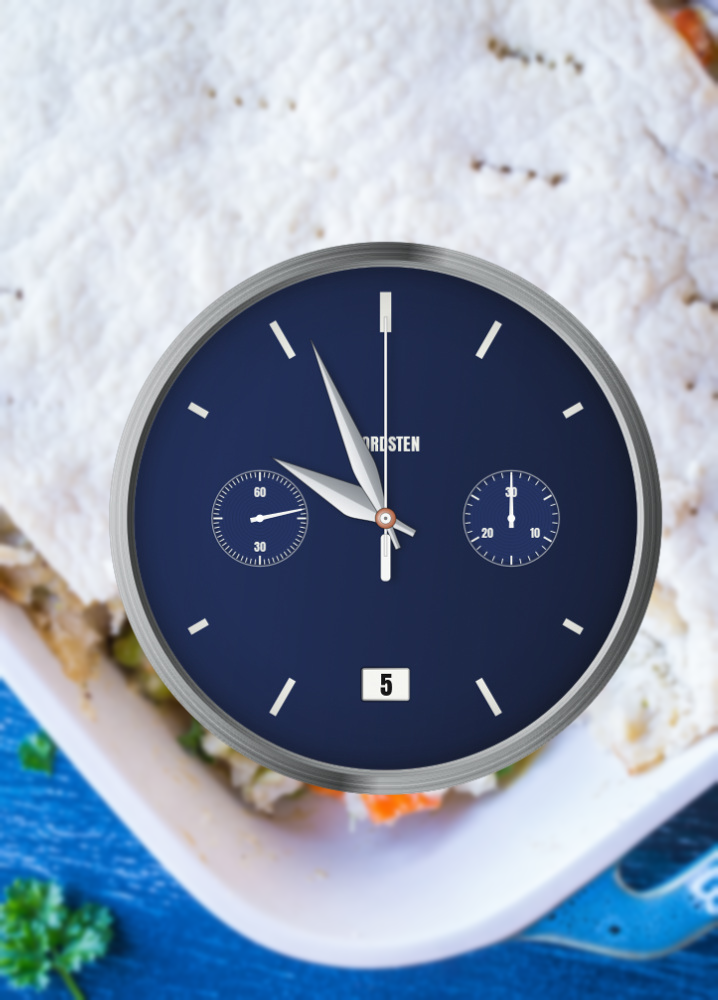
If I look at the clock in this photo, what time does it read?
9:56:13
